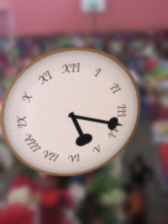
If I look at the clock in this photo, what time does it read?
5:18
